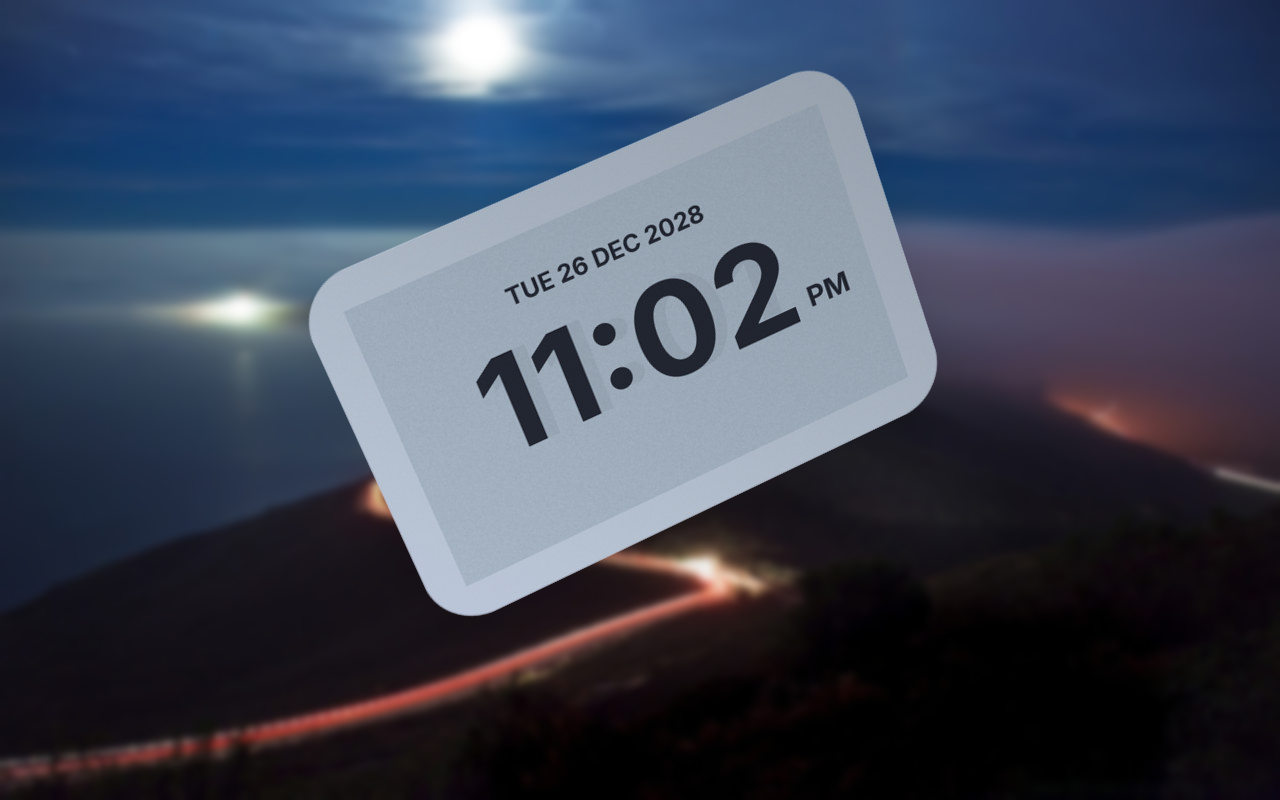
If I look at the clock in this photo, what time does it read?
11:02
